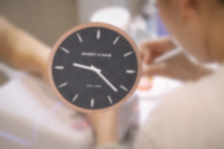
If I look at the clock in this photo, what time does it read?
9:22
